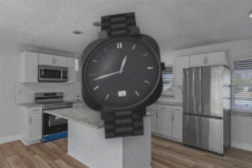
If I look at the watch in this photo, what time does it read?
12:43
